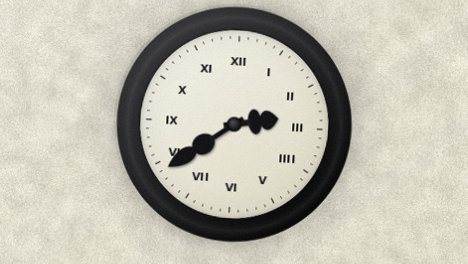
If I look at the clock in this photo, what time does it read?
2:39
